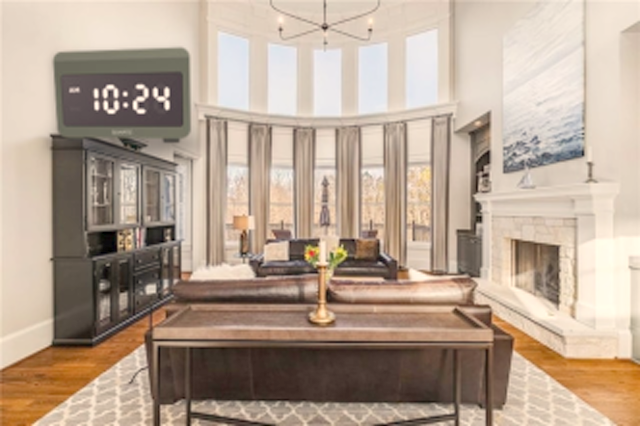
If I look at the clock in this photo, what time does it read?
10:24
